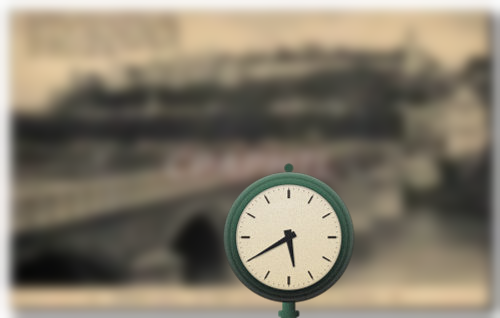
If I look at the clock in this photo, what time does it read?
5:40
